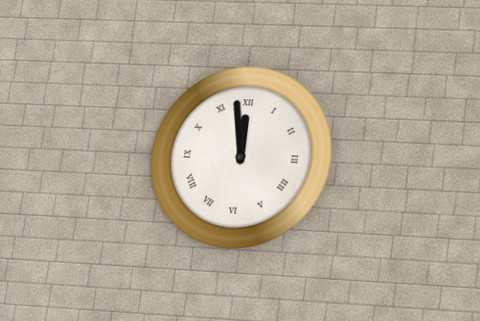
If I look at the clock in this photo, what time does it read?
11:58
